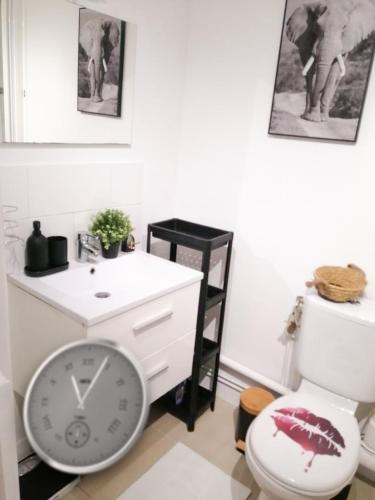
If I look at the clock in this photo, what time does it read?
11:04
